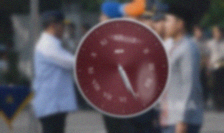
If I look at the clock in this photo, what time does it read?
5:26
